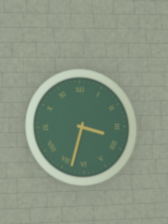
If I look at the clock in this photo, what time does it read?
3:33
